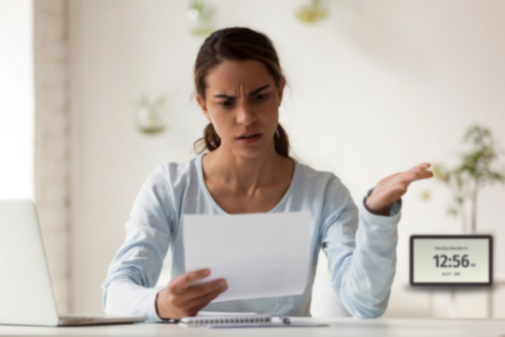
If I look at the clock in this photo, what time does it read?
12:56
